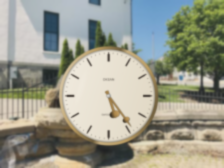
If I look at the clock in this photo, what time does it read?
5:24
